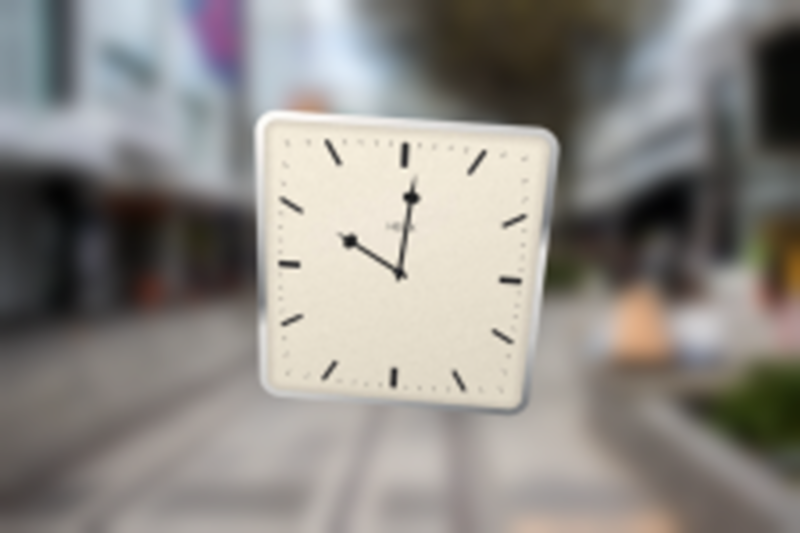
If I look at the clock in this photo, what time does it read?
10:01
